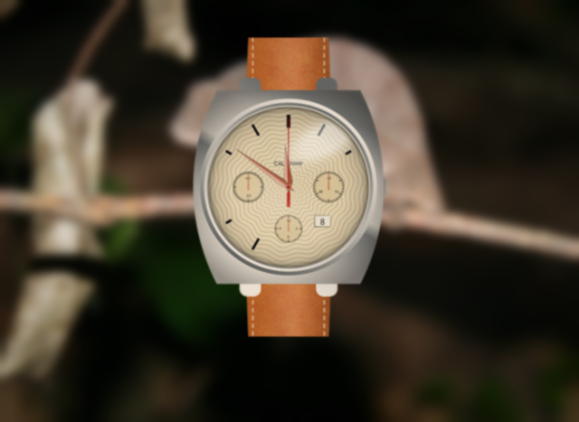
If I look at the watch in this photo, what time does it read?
11:51
